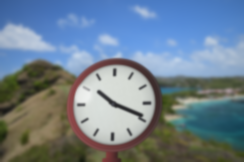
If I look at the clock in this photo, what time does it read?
10:19
